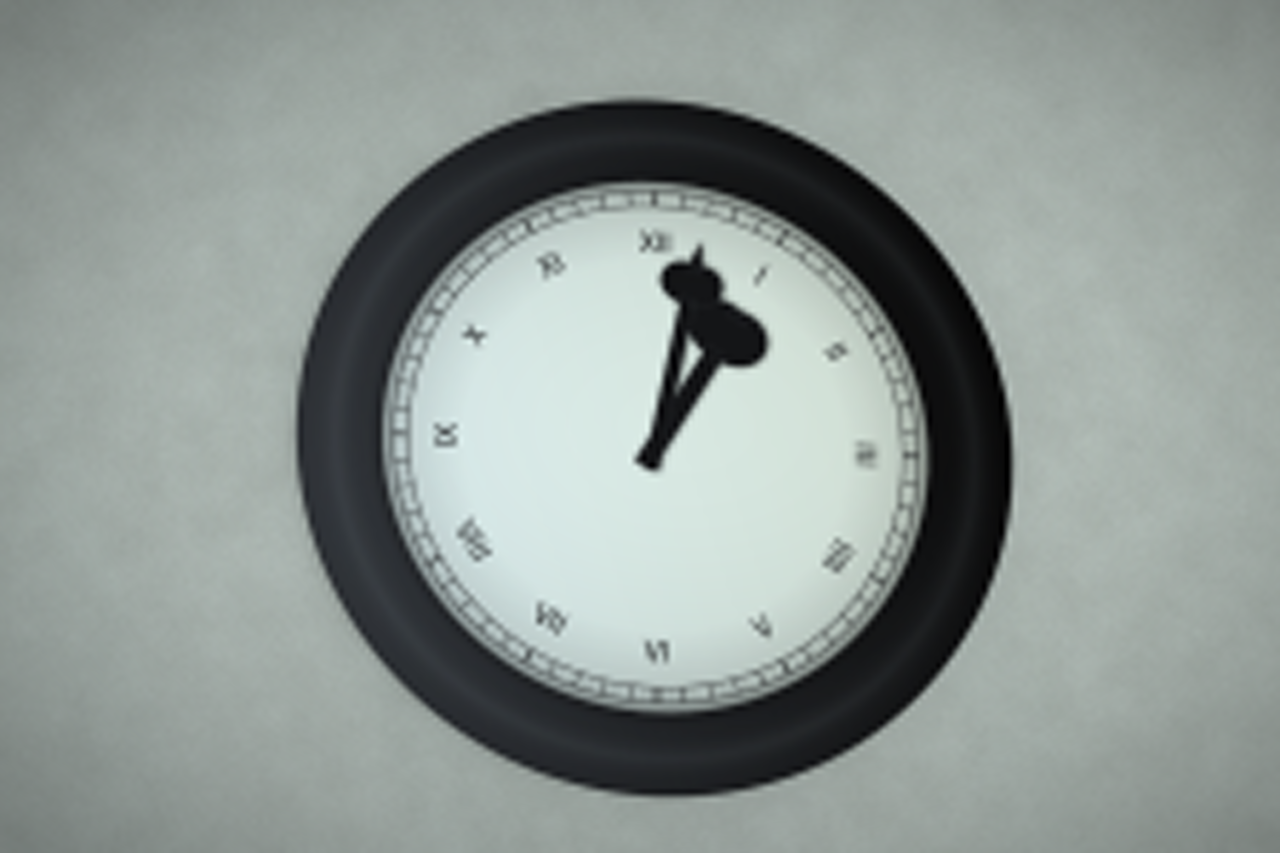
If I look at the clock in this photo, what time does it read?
1:02
